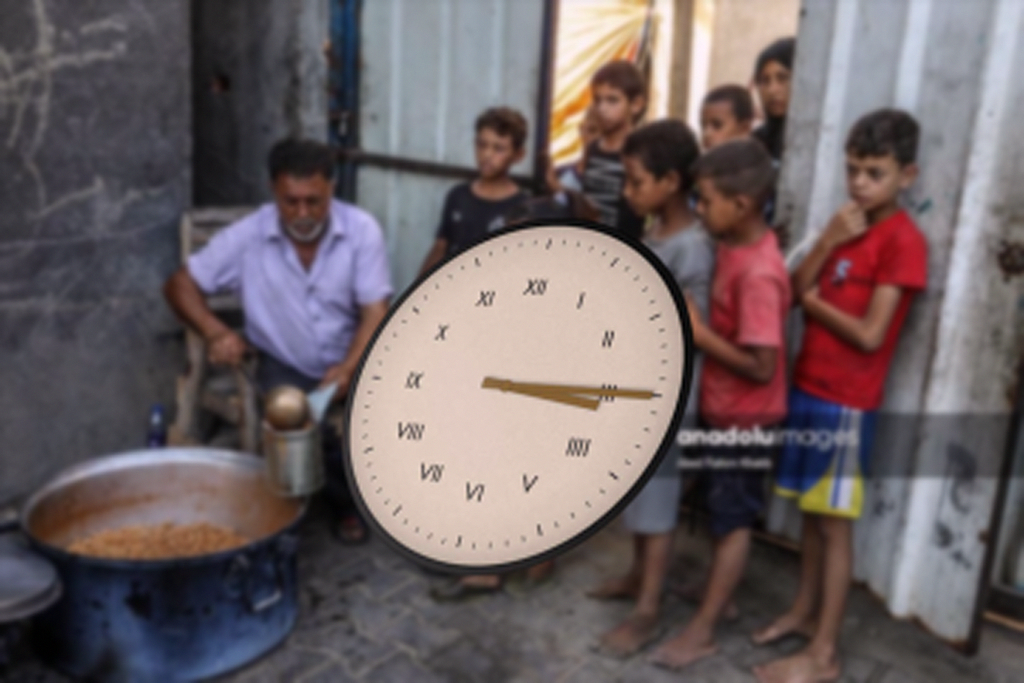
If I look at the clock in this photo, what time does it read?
3:15
